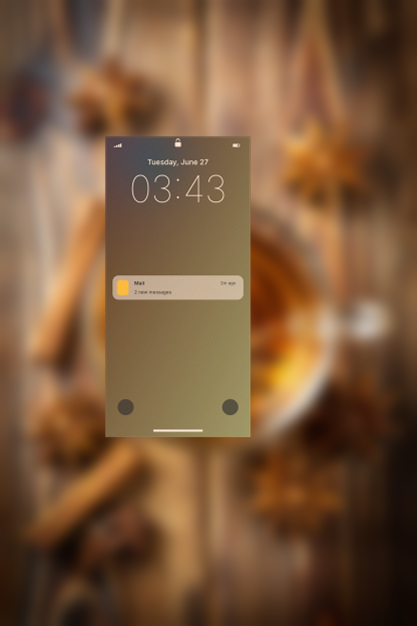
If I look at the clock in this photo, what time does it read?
3:43
